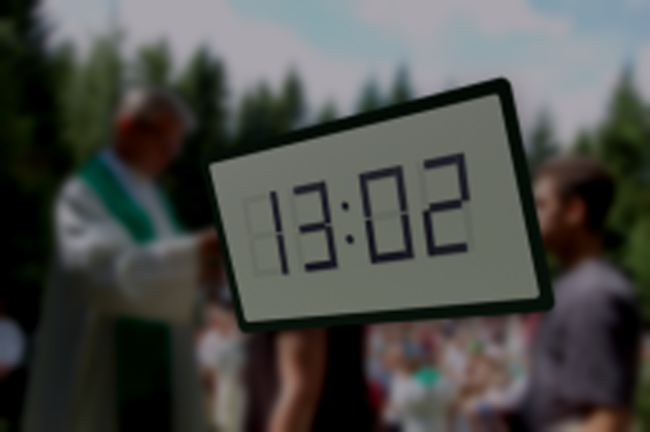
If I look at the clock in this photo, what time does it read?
13:02
